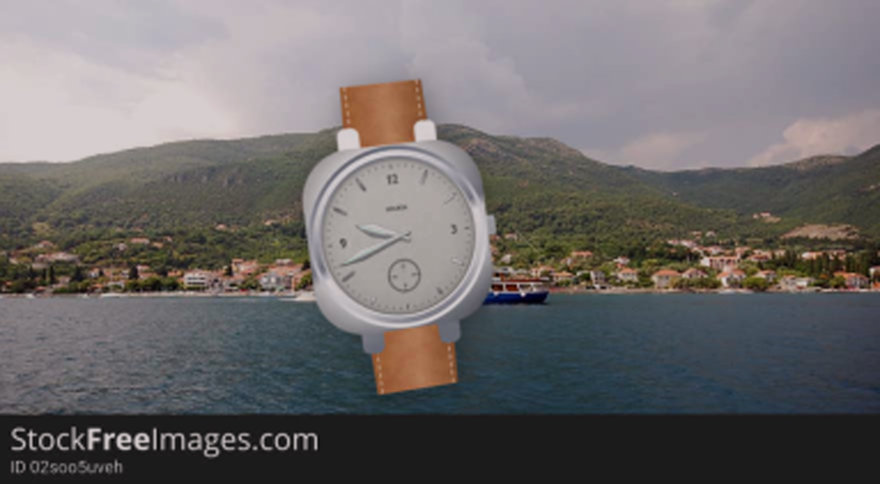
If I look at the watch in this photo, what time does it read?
9:42
